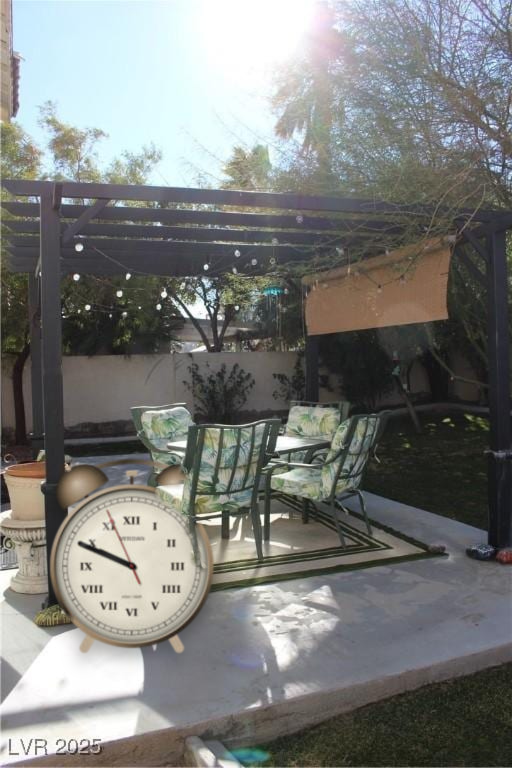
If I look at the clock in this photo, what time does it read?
9:48:56
